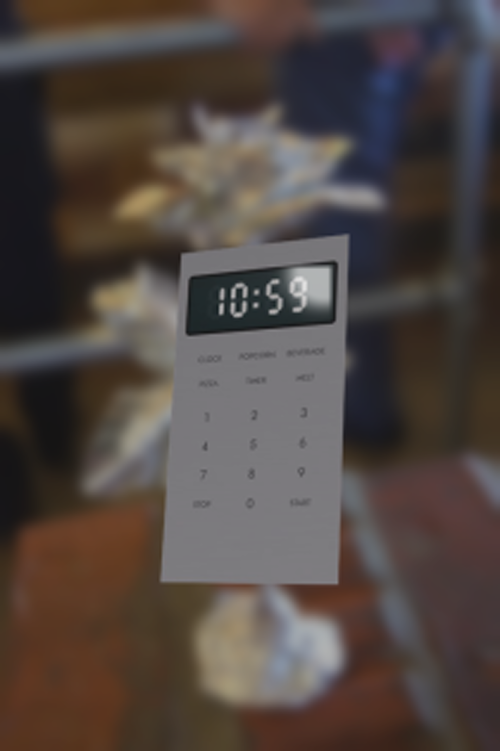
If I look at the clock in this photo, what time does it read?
10:59
